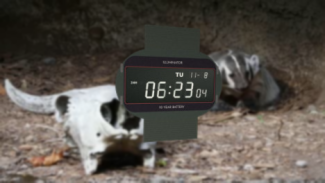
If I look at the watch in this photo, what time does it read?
6:23:04
